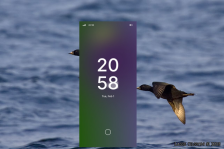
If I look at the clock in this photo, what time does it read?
20:58
